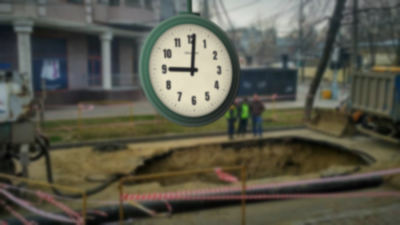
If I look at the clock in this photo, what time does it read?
9:01
